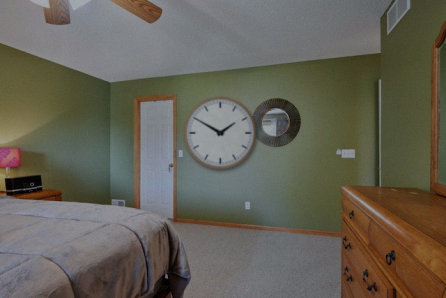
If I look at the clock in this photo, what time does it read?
1:50
